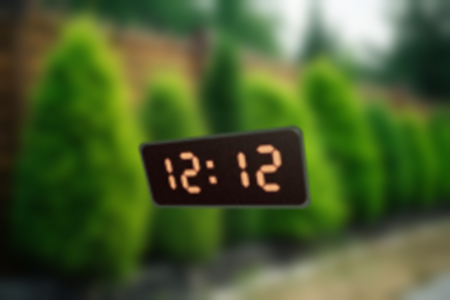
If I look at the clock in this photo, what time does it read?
12:12
